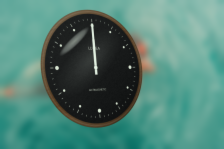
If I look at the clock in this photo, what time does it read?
12:00
